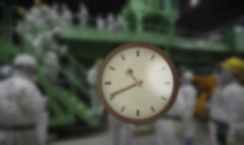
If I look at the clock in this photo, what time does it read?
10:41
